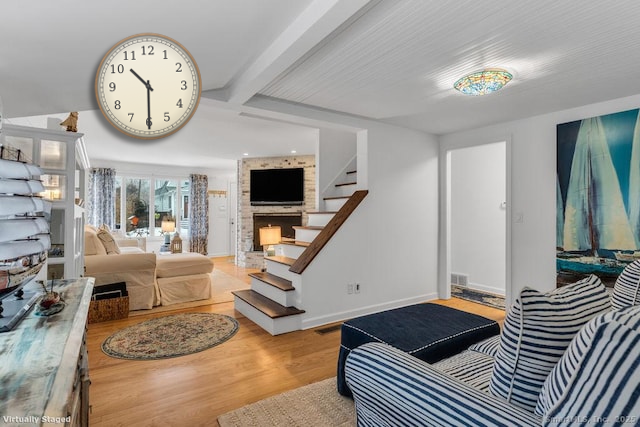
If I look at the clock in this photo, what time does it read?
10:30
